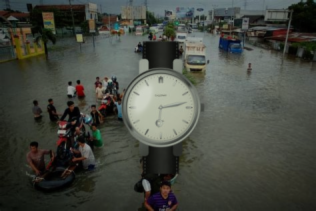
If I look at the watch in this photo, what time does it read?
6:13
